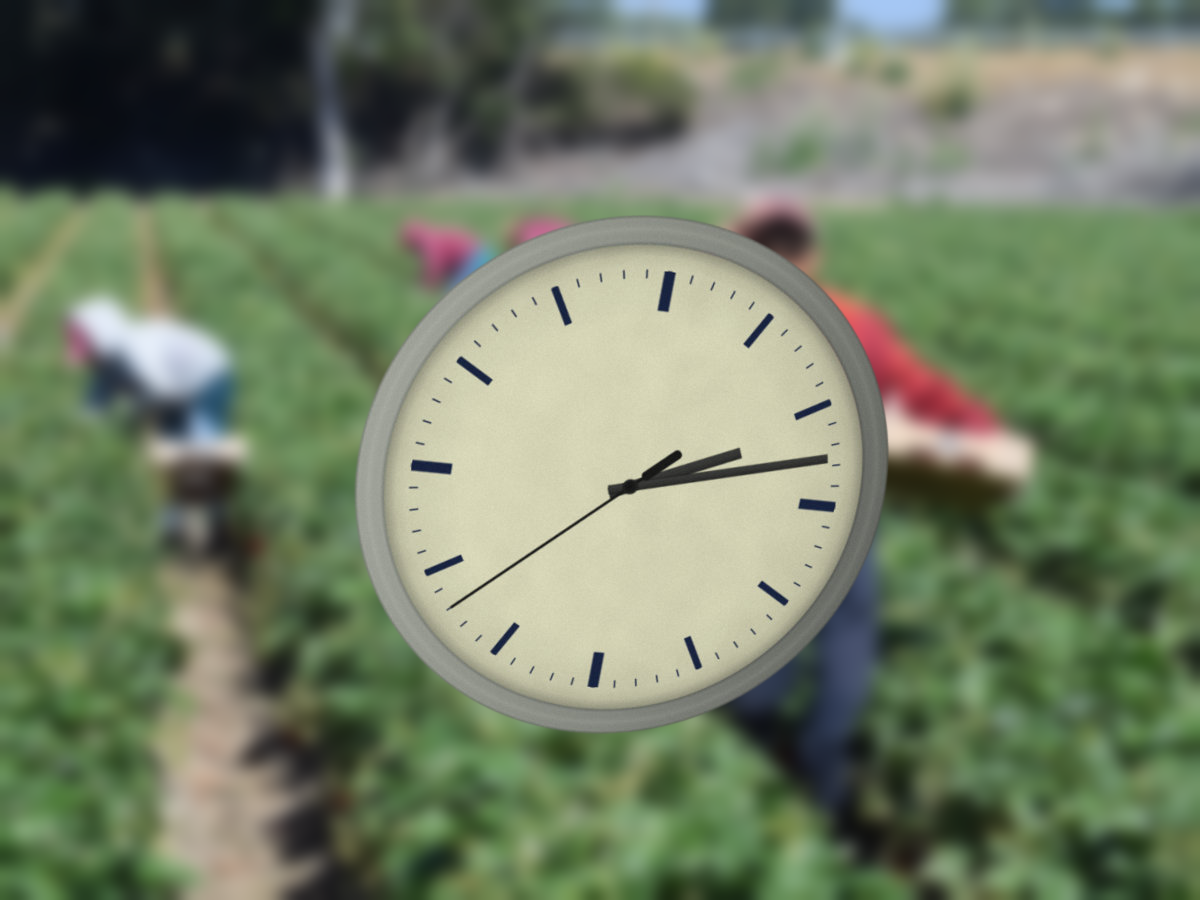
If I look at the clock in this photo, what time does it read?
2:12:38
